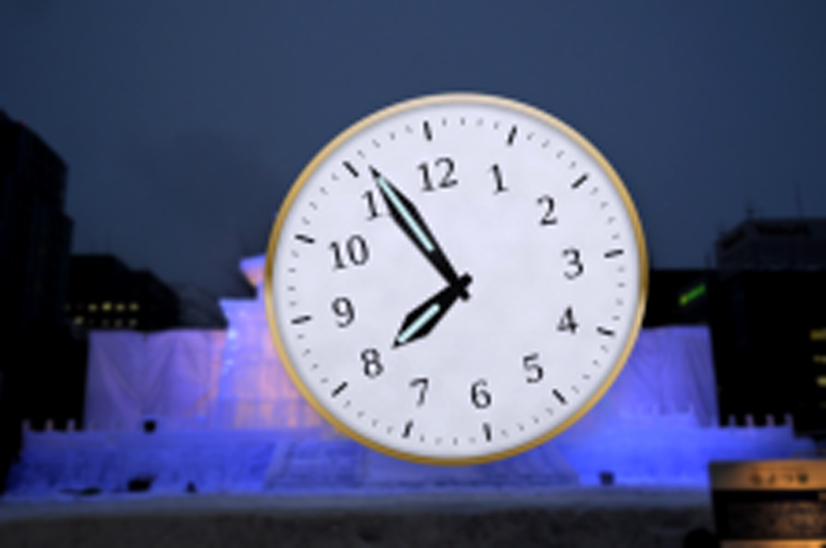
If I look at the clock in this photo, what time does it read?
7:56
